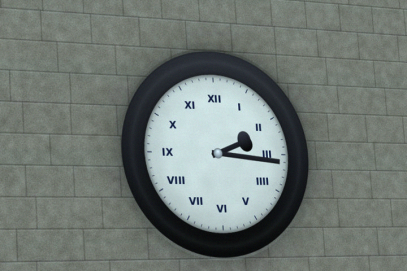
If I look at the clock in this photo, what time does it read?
2:16
